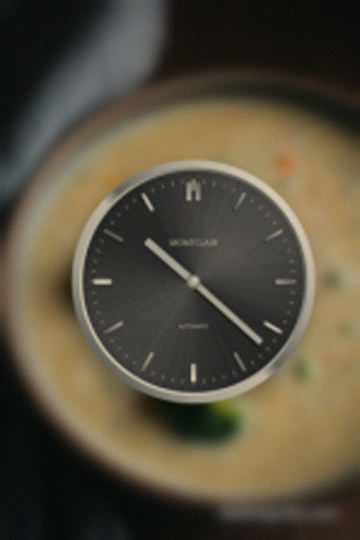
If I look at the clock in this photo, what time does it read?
10:22
